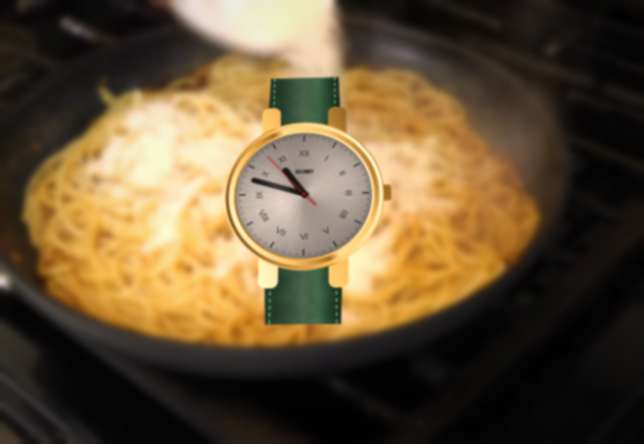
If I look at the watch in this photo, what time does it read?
10:47:53
